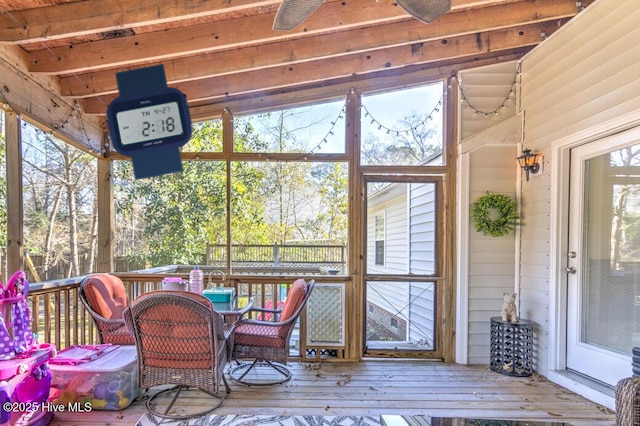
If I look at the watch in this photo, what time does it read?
2:18
